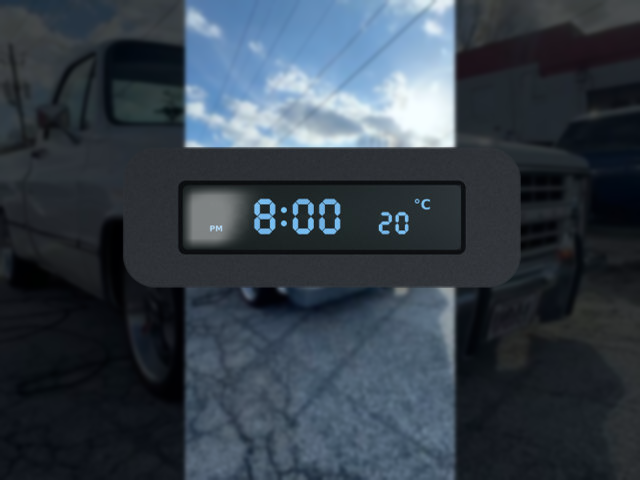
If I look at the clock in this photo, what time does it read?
8:00
